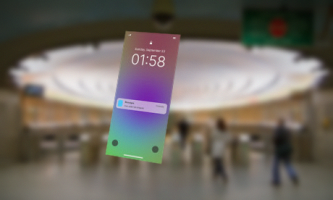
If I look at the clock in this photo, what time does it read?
1:58
